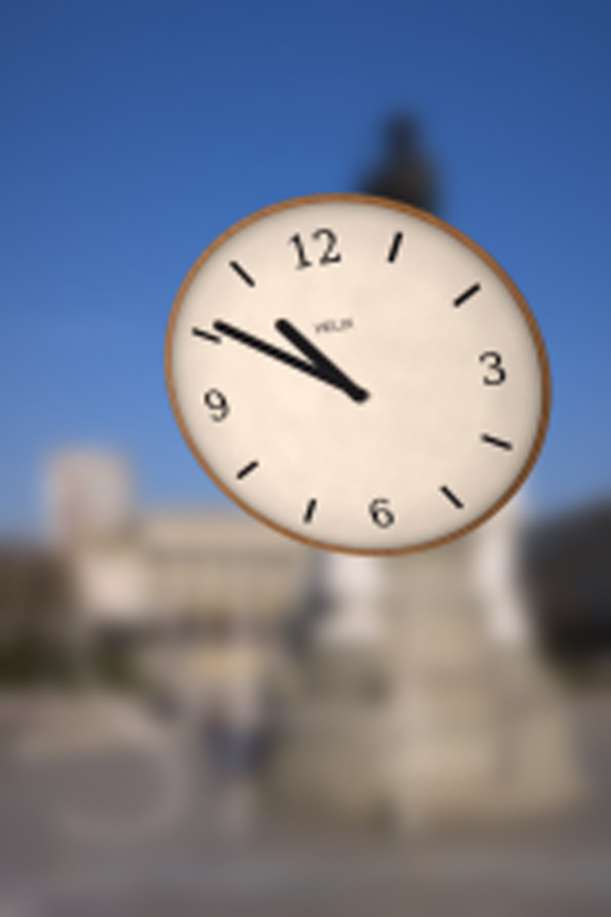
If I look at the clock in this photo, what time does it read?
10:51
